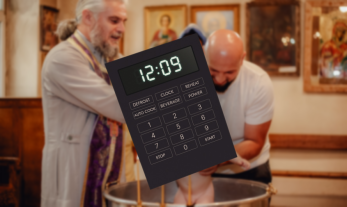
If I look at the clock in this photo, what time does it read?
12:09
